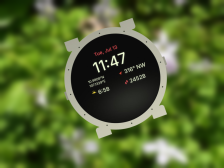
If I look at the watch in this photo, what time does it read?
11:47
